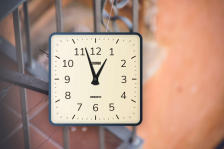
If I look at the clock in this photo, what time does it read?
12:57
